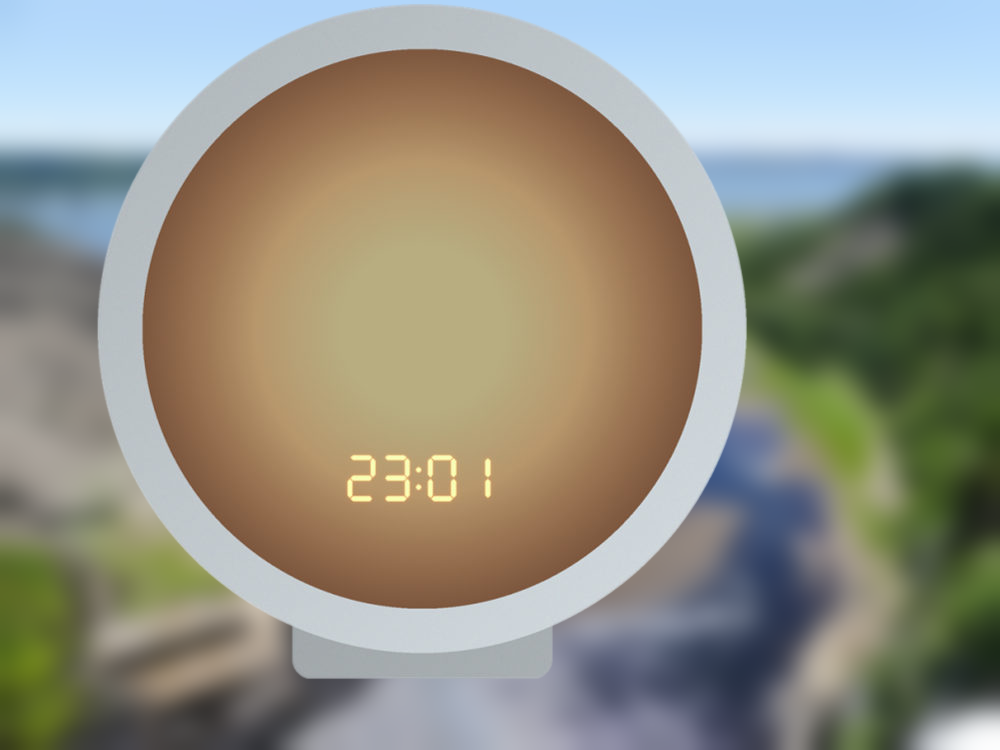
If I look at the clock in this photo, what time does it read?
23:01
